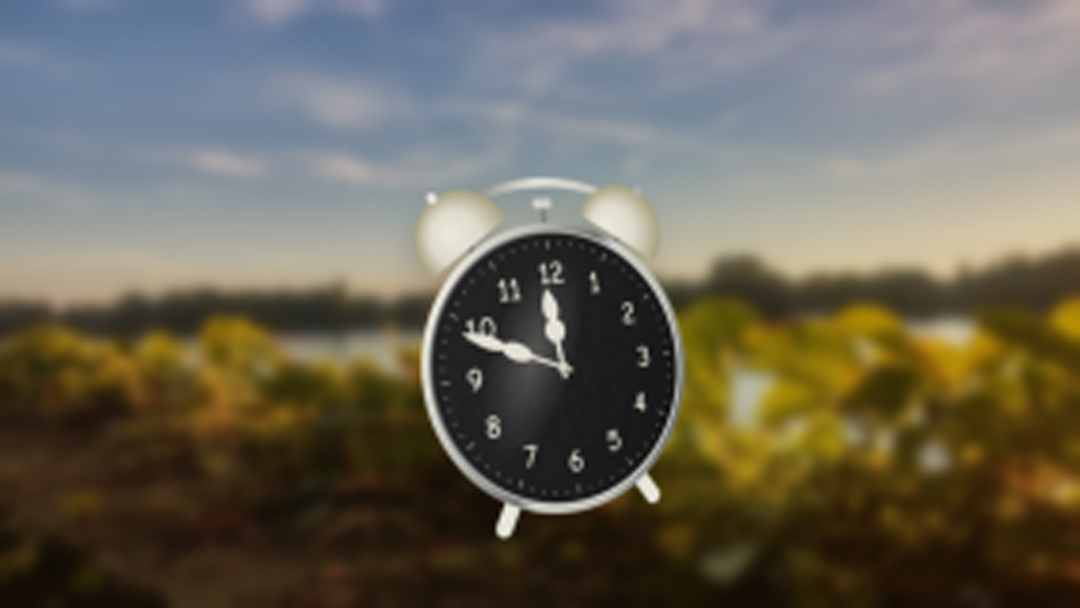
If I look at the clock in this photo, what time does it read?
11:49
